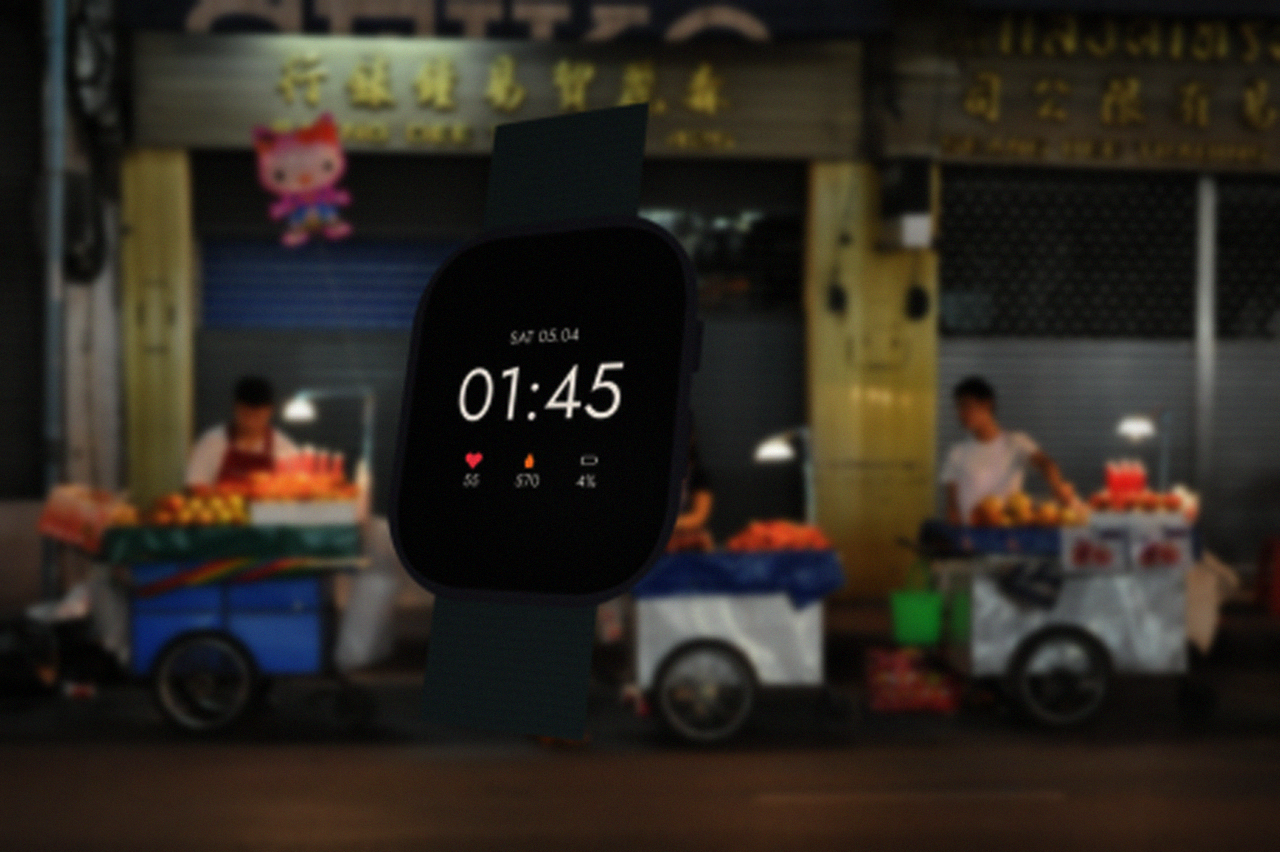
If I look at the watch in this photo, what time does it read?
1:45
